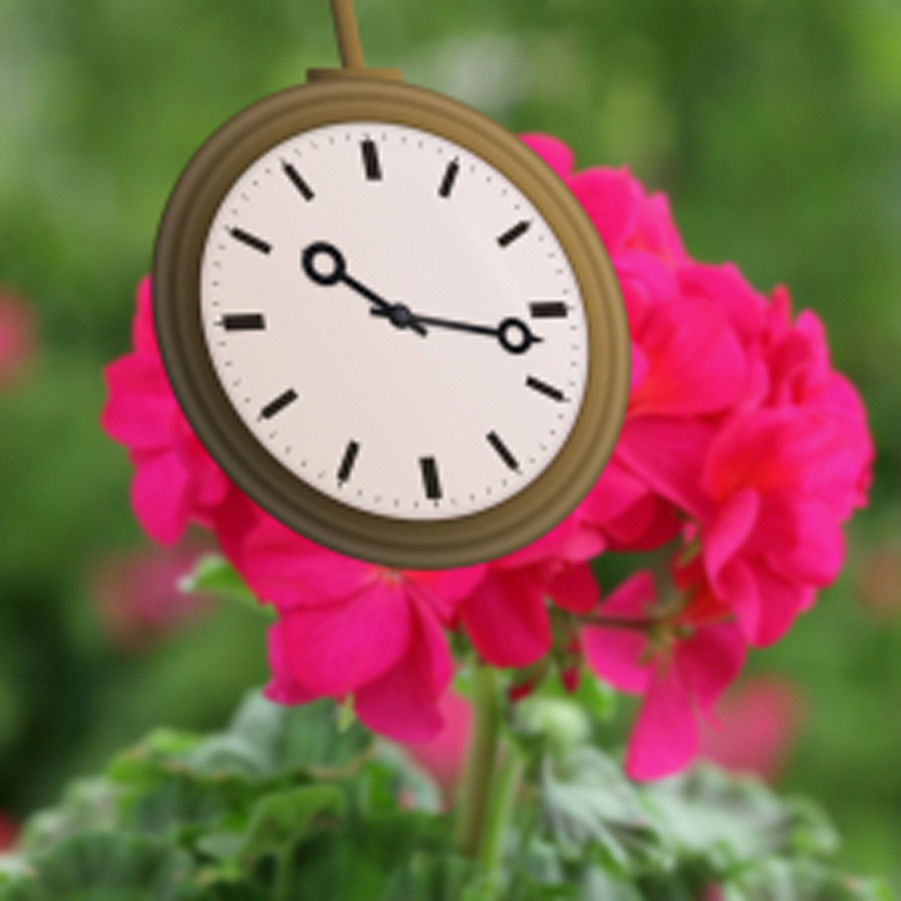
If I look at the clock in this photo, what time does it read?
10:17
